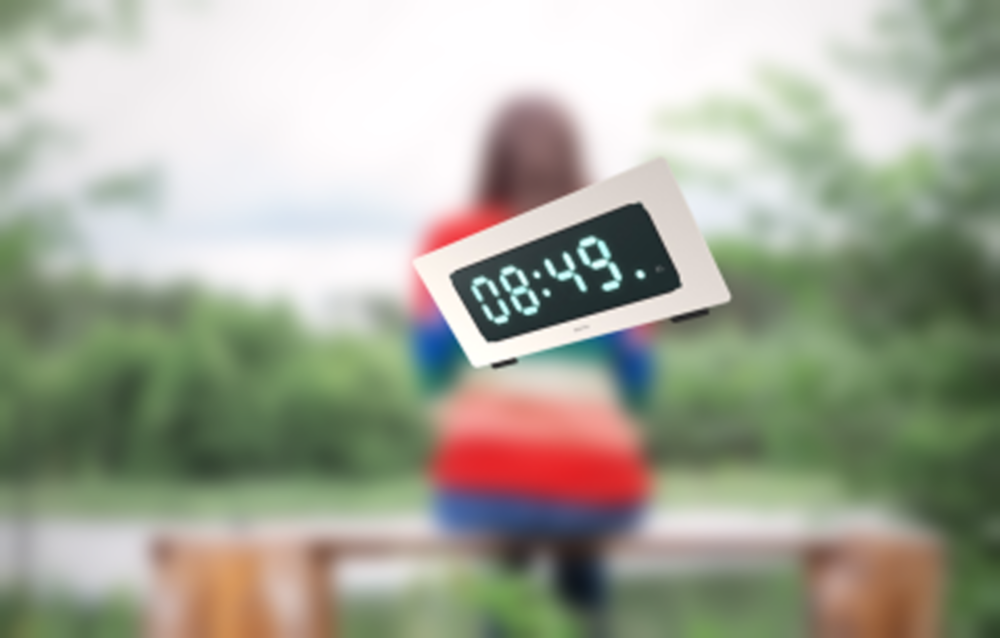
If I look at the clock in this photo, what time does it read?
8:49
